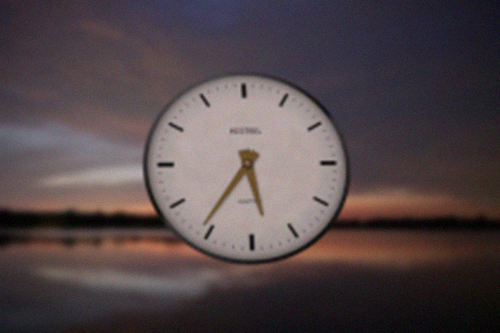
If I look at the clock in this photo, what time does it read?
5:36
